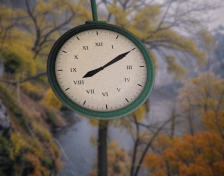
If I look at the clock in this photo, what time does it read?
8:10
